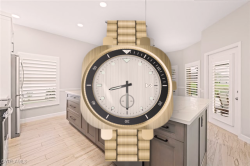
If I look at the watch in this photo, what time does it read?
8:30
